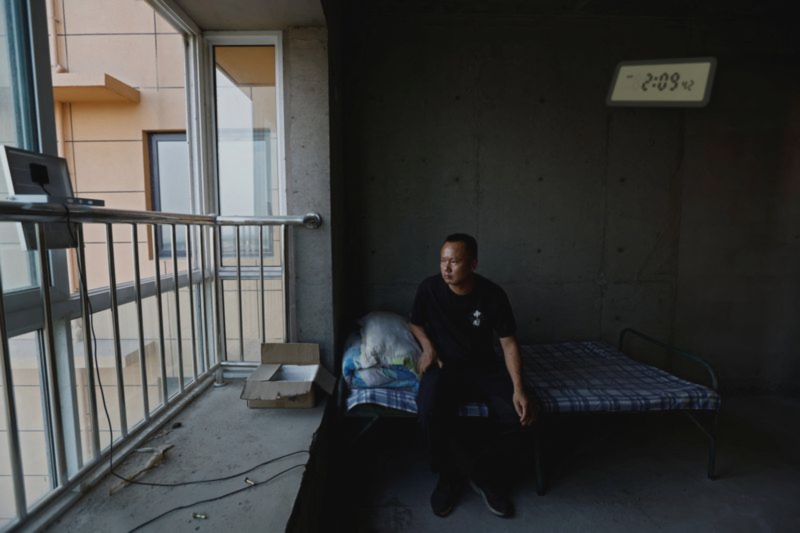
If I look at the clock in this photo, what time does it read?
2:09
